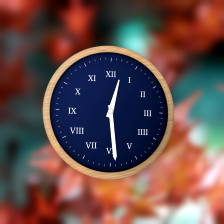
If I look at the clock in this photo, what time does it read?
12:29
